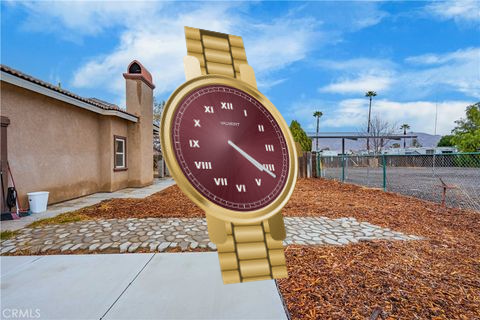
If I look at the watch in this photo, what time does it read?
4:21
